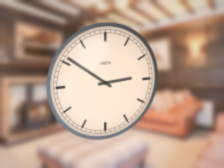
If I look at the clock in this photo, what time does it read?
2:51
